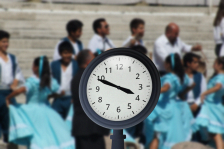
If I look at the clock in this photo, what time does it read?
3:49
